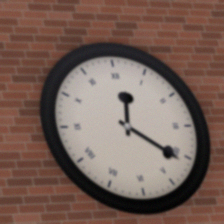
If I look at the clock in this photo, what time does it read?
12:21
